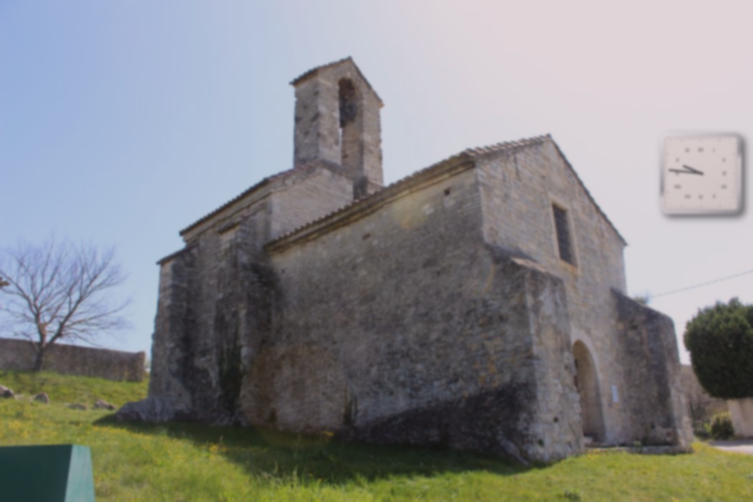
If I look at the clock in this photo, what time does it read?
9:46
